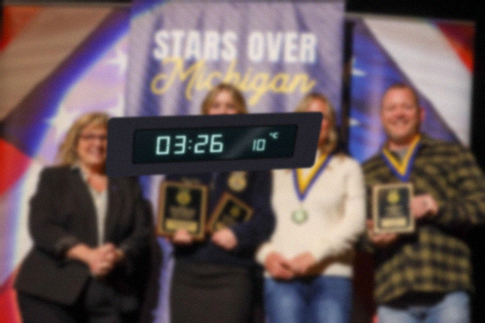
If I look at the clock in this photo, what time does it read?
3:26
